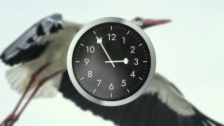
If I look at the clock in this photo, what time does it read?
2:55
